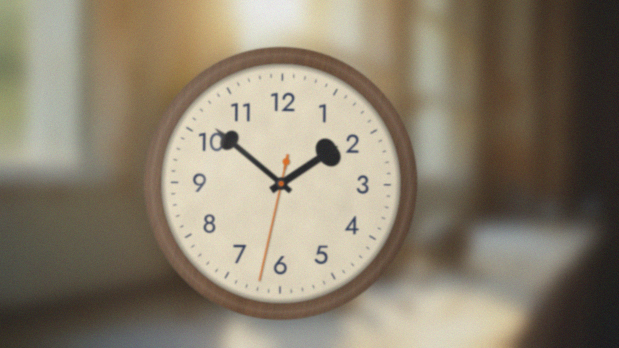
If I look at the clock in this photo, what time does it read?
1:51:32
